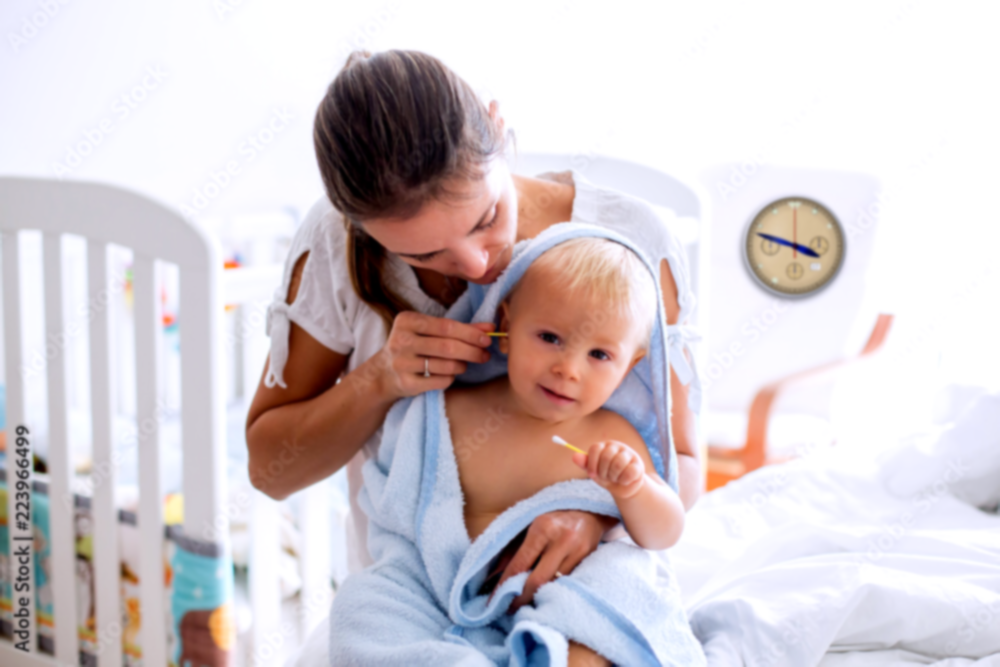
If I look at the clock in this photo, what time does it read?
3:48
